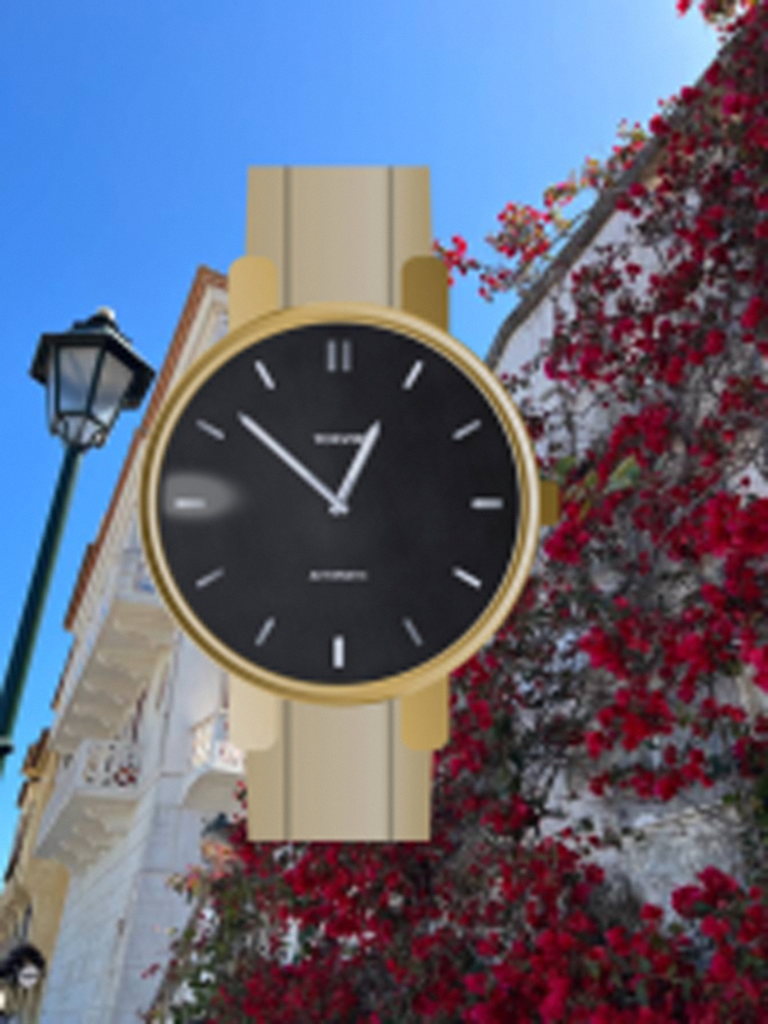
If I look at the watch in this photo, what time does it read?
12:52
